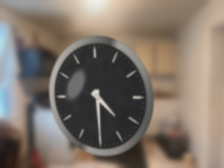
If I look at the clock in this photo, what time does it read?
4:30
